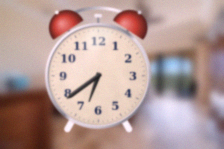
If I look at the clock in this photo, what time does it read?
6:39
